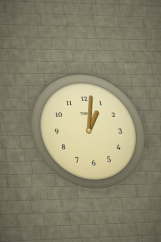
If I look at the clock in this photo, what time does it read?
1:02
